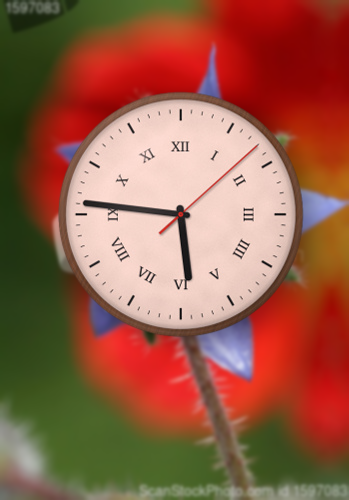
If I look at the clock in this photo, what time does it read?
5:46:08
